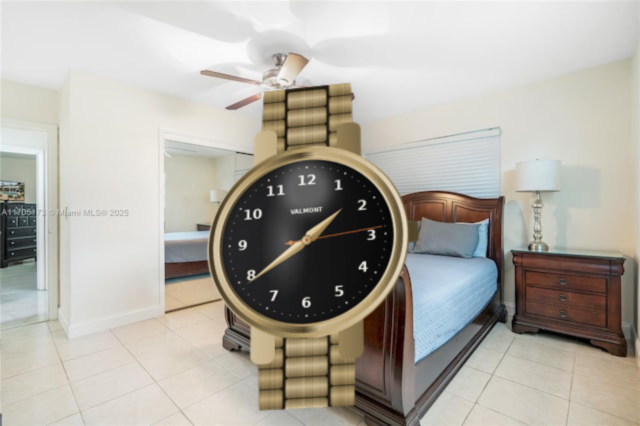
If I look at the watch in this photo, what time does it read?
1:39:14
